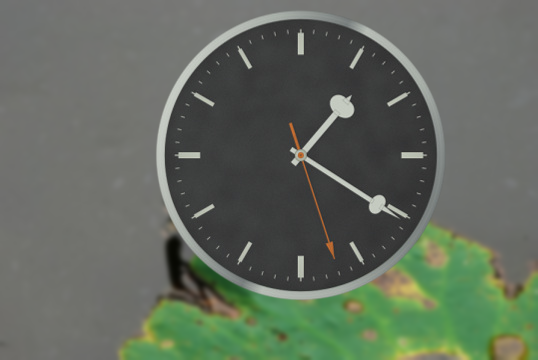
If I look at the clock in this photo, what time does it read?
1:20:27
